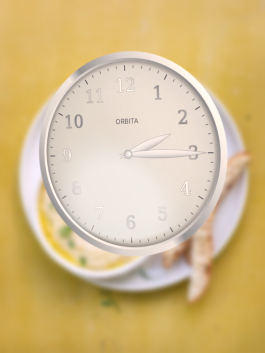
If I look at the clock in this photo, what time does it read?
2:15
